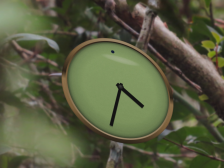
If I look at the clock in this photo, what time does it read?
4:34
